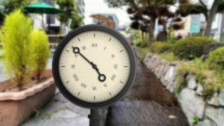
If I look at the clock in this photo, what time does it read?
4:52
